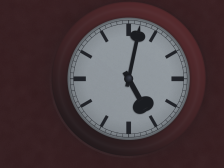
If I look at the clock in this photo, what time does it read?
5:02
